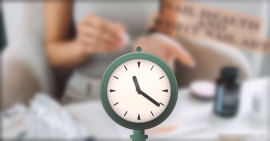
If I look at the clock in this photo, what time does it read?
11:21
